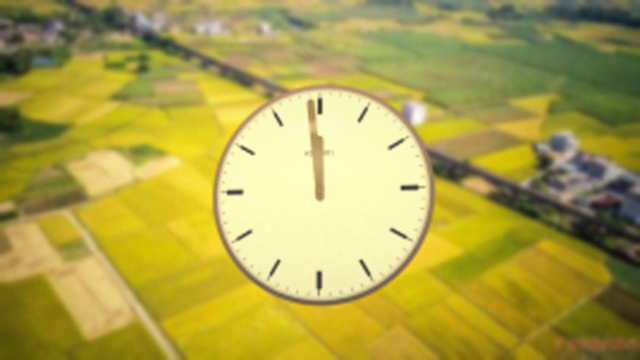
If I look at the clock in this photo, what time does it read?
11:59
